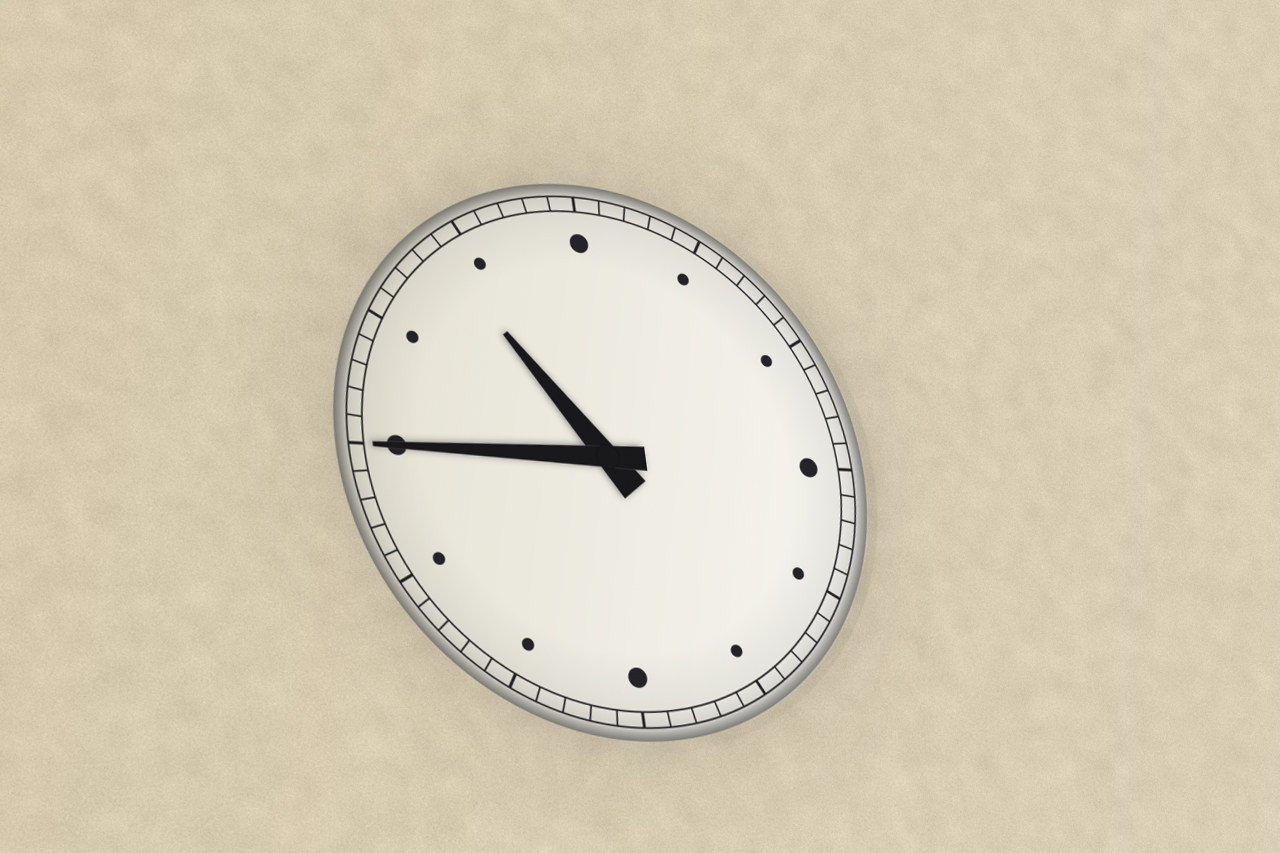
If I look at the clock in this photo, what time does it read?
10:45
